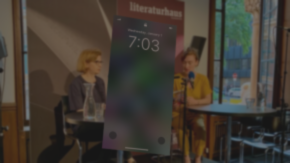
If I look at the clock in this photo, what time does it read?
7:03
